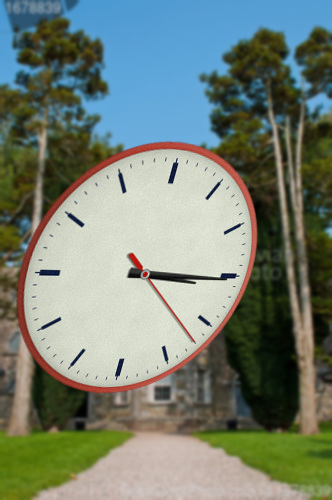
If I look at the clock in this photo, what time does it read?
3:15:22
